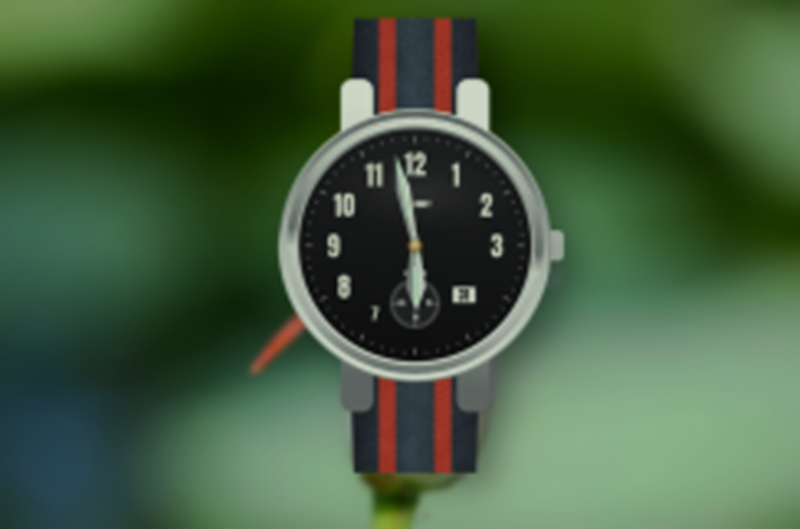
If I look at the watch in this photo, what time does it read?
5:58
